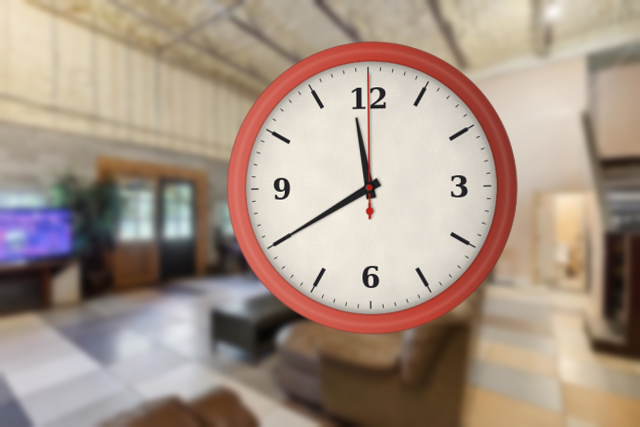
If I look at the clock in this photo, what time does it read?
11:40:00
